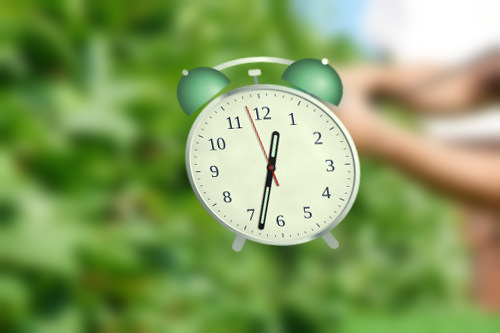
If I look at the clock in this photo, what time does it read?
12:32:58
